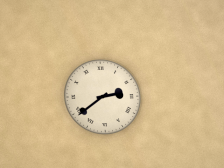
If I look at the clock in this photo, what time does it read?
2:39
